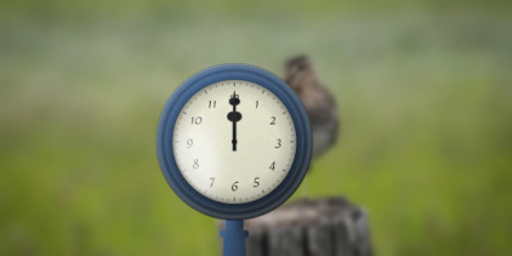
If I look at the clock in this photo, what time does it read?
12:00
